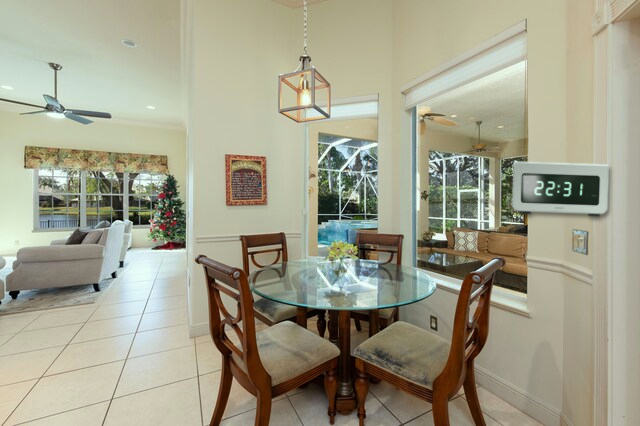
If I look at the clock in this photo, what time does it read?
22:31
